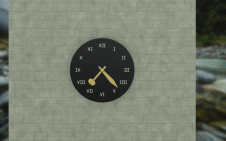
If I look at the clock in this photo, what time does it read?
7:23
